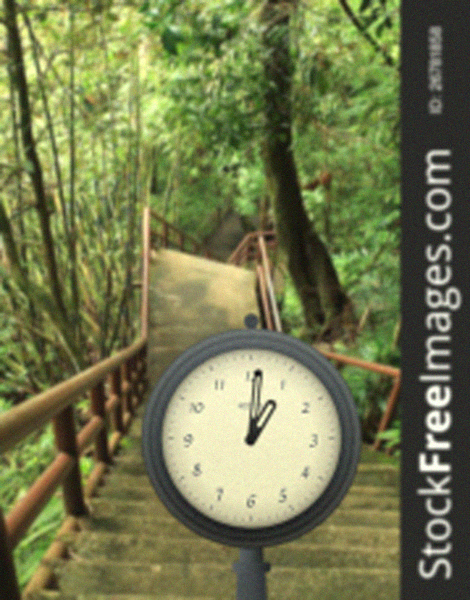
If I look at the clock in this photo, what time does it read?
1:01
